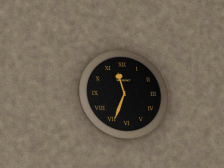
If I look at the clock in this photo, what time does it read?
11:34
